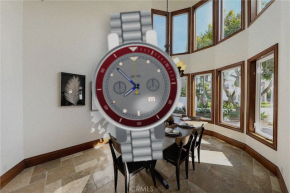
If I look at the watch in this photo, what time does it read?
7:53
